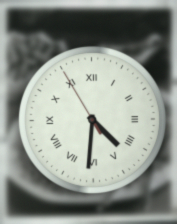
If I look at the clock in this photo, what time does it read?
4:30:55
